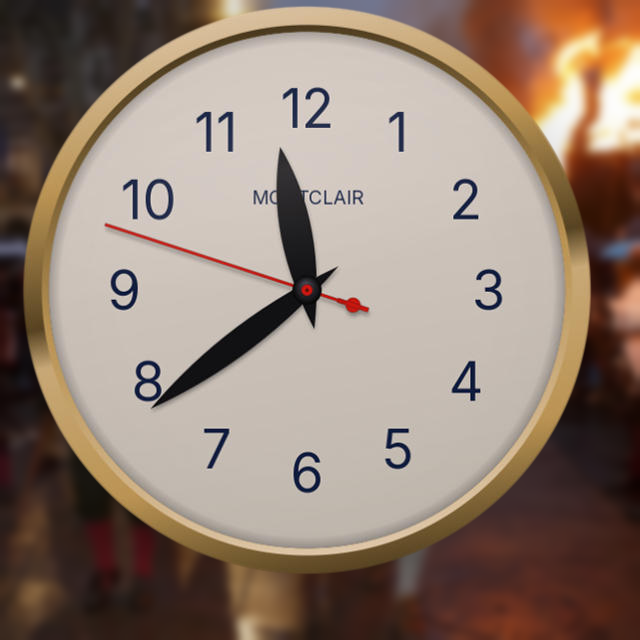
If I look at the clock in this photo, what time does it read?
11:38:48
